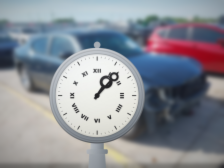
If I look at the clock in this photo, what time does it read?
1:07
